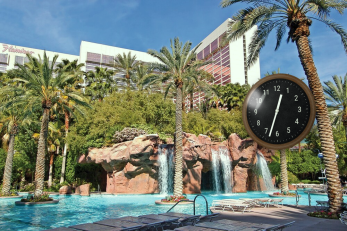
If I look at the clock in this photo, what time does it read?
12:33
